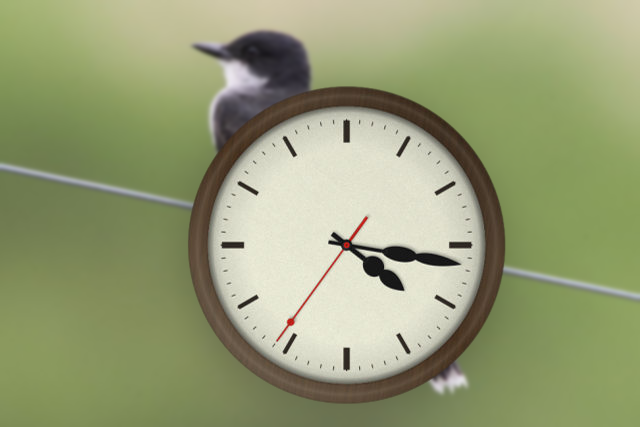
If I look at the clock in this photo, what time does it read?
4:16:36
